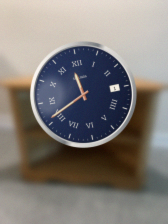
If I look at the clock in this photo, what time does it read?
11:41
